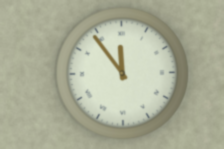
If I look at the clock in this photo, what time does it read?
11:54
